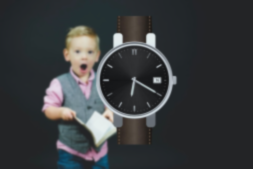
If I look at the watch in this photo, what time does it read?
6:20
